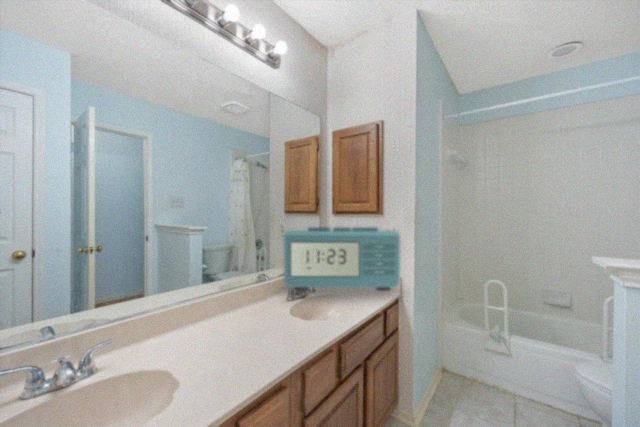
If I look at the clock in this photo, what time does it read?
11:23
